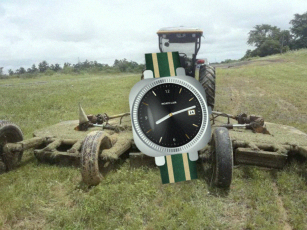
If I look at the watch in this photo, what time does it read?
8:13
